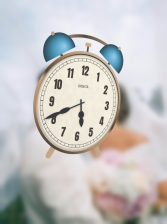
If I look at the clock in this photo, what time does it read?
5:41
